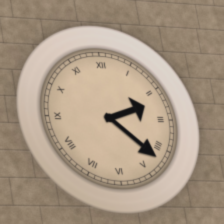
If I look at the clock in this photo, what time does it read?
2:22
